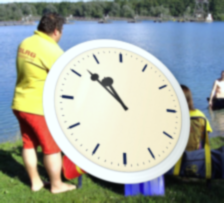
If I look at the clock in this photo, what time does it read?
10:52
